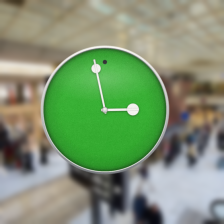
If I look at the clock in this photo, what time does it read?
2:58
